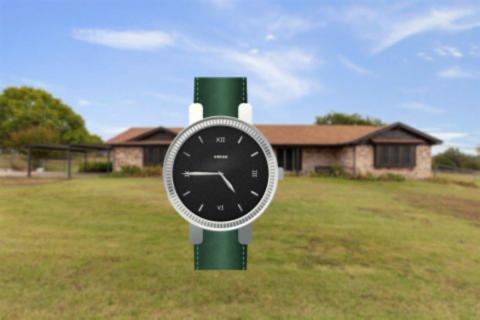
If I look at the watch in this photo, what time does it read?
4:45
